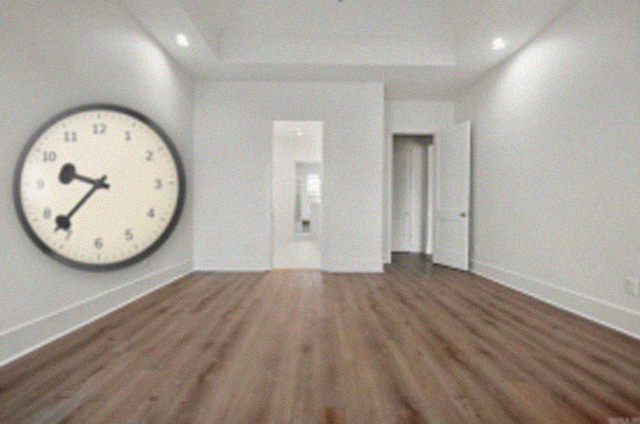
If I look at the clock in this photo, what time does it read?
9:37
